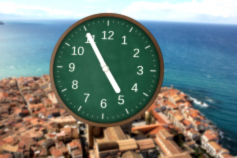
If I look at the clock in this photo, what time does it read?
4:55
